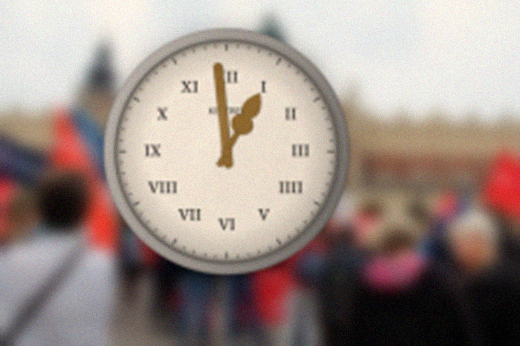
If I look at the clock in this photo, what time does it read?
12:59
